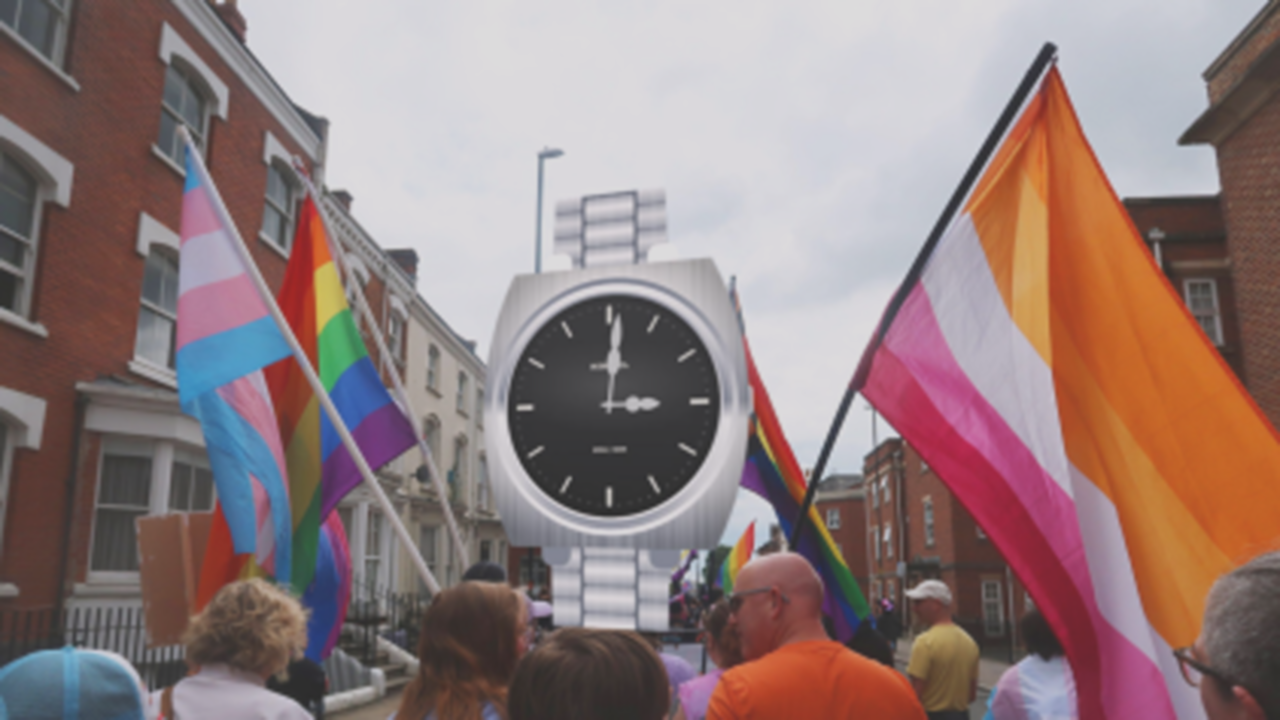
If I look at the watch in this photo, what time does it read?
3:01
